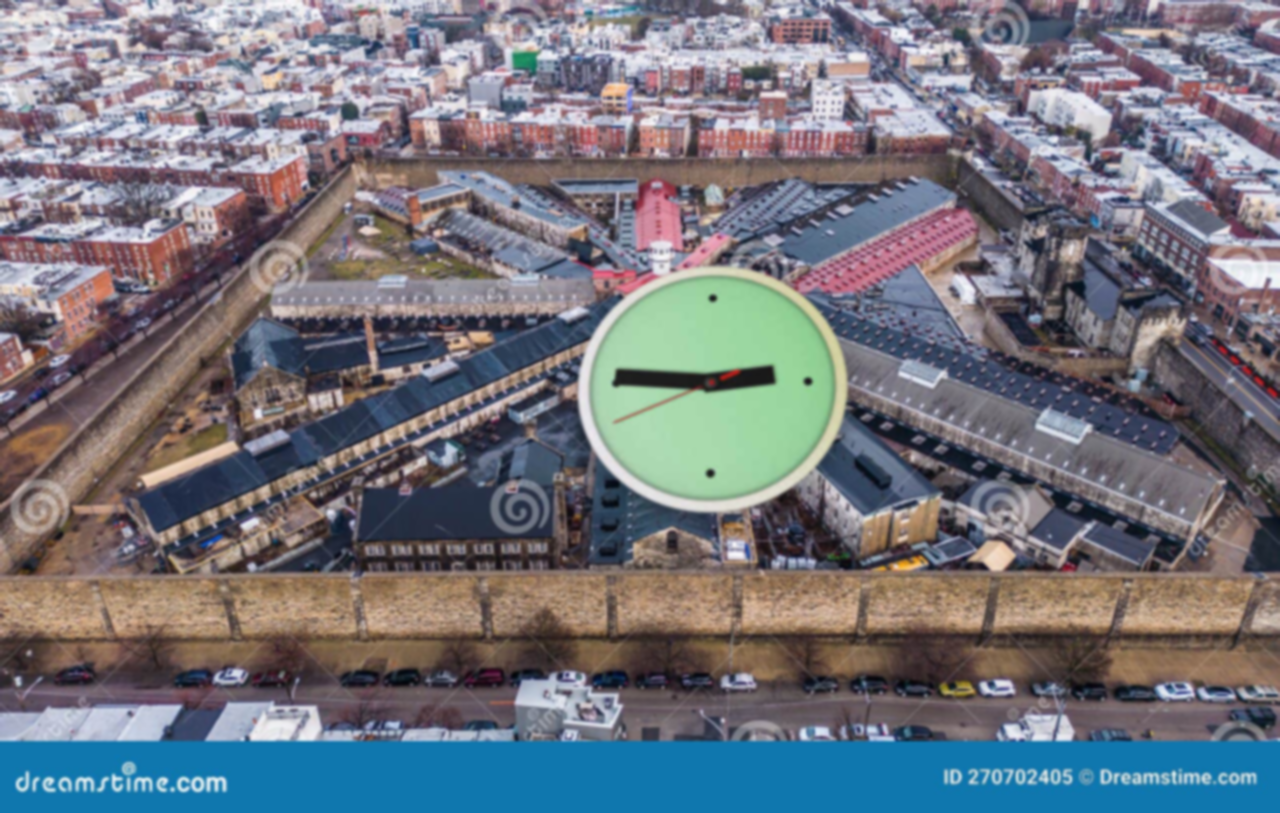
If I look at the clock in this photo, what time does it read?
2:45:41
